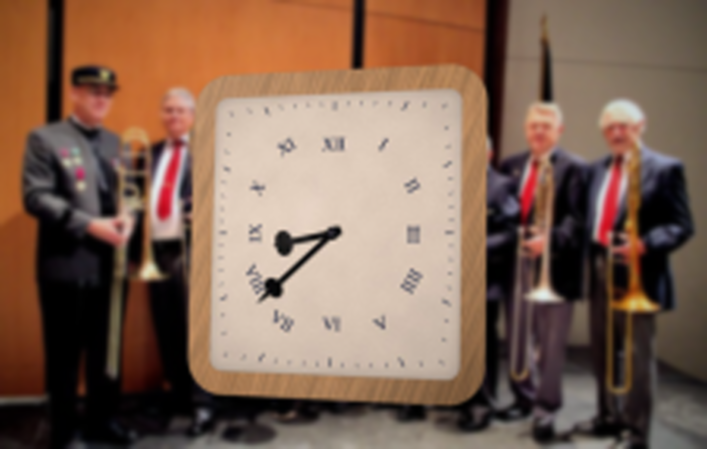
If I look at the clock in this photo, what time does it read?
8:38
